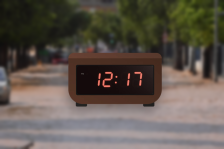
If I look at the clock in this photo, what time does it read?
12:17
